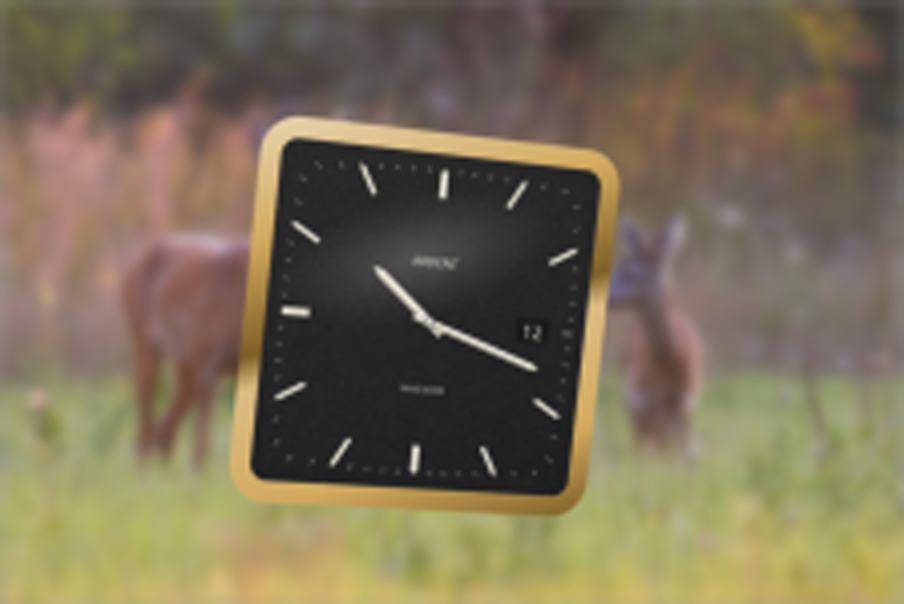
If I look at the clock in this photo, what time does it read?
10:18
